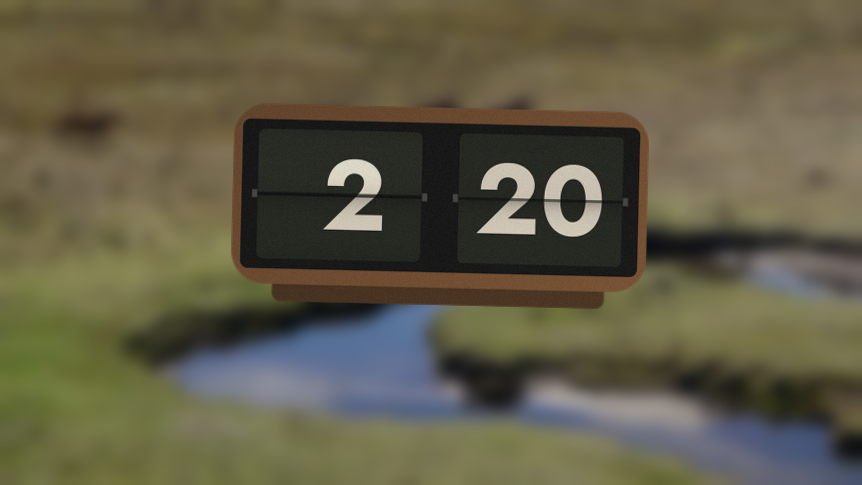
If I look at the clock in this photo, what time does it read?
2:20
